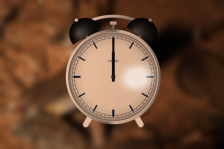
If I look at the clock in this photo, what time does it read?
12:00
